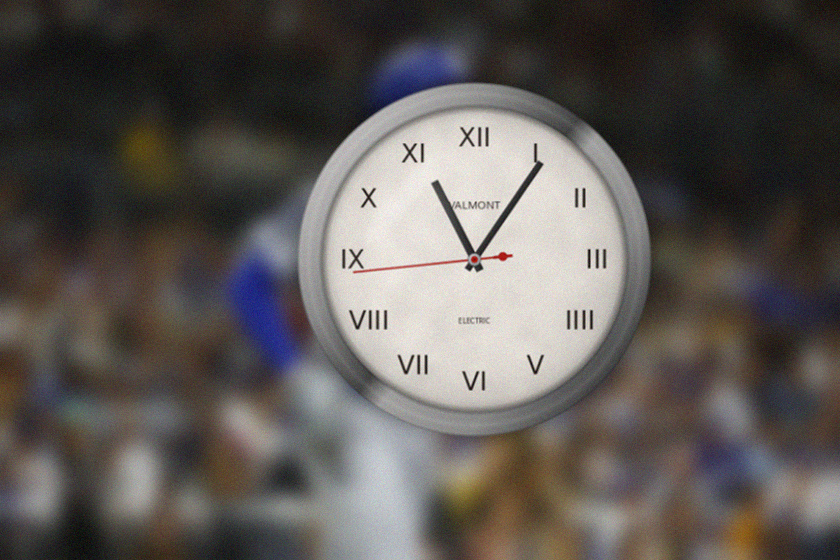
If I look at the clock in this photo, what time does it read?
11:05:44
